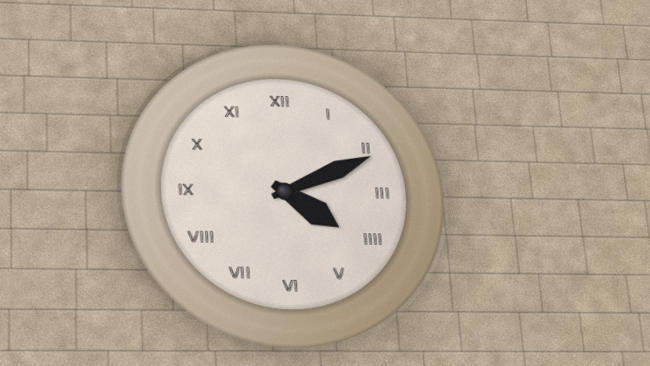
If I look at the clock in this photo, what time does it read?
4:11
